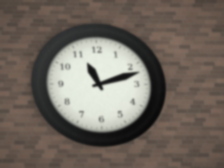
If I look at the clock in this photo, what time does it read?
11:12
